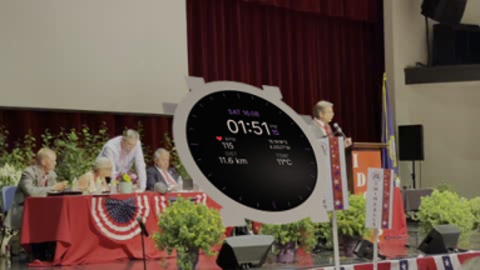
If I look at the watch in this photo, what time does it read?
1:51
